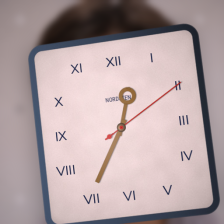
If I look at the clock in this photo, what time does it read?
12:35:10
